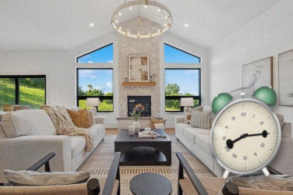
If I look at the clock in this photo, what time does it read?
8:15
